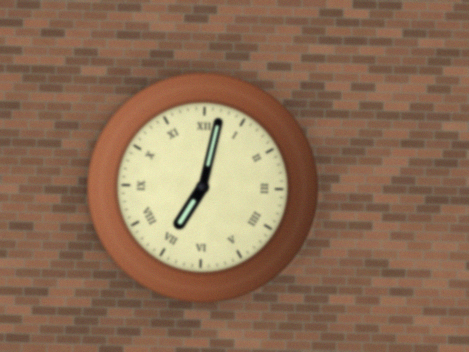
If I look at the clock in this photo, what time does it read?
7:02
